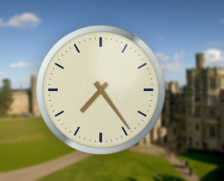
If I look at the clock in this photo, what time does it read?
7:24
